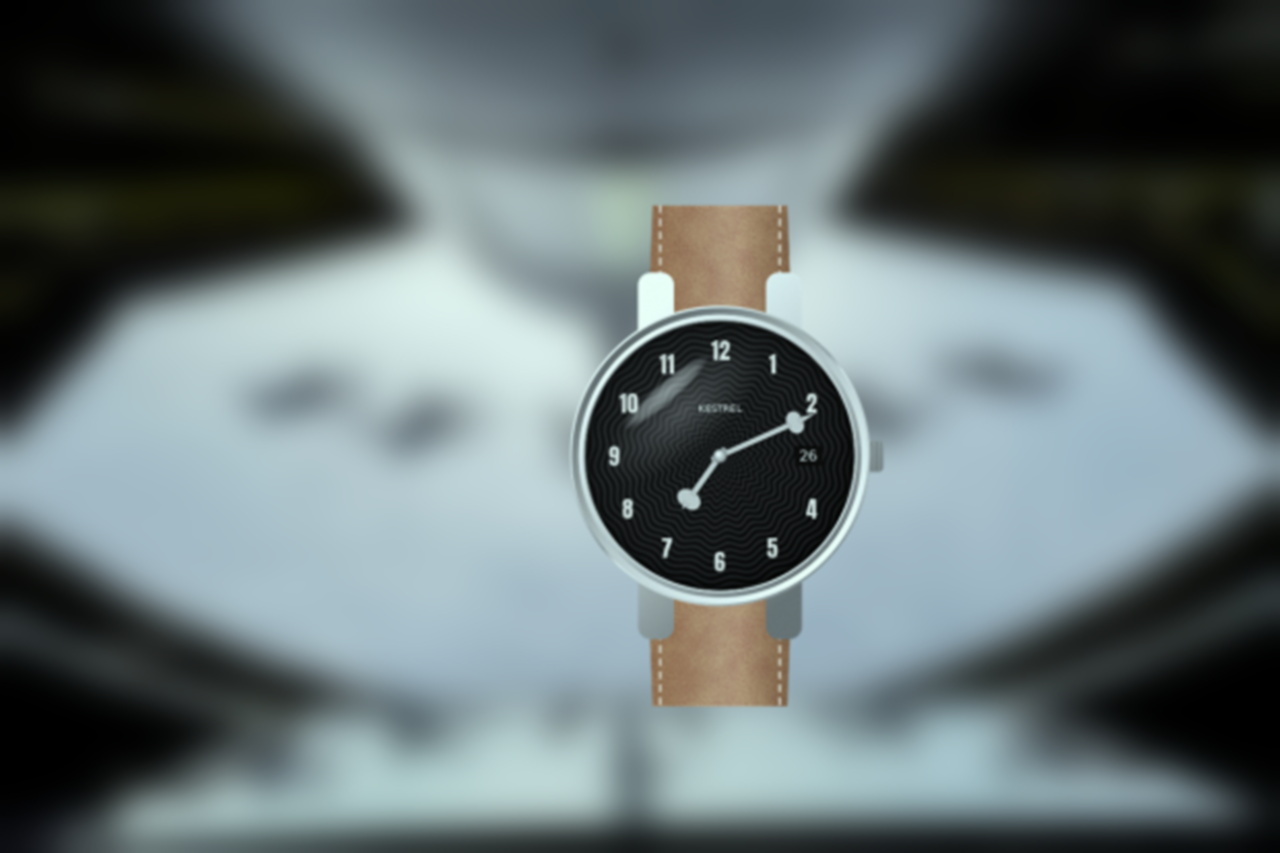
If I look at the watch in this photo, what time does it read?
7:11
